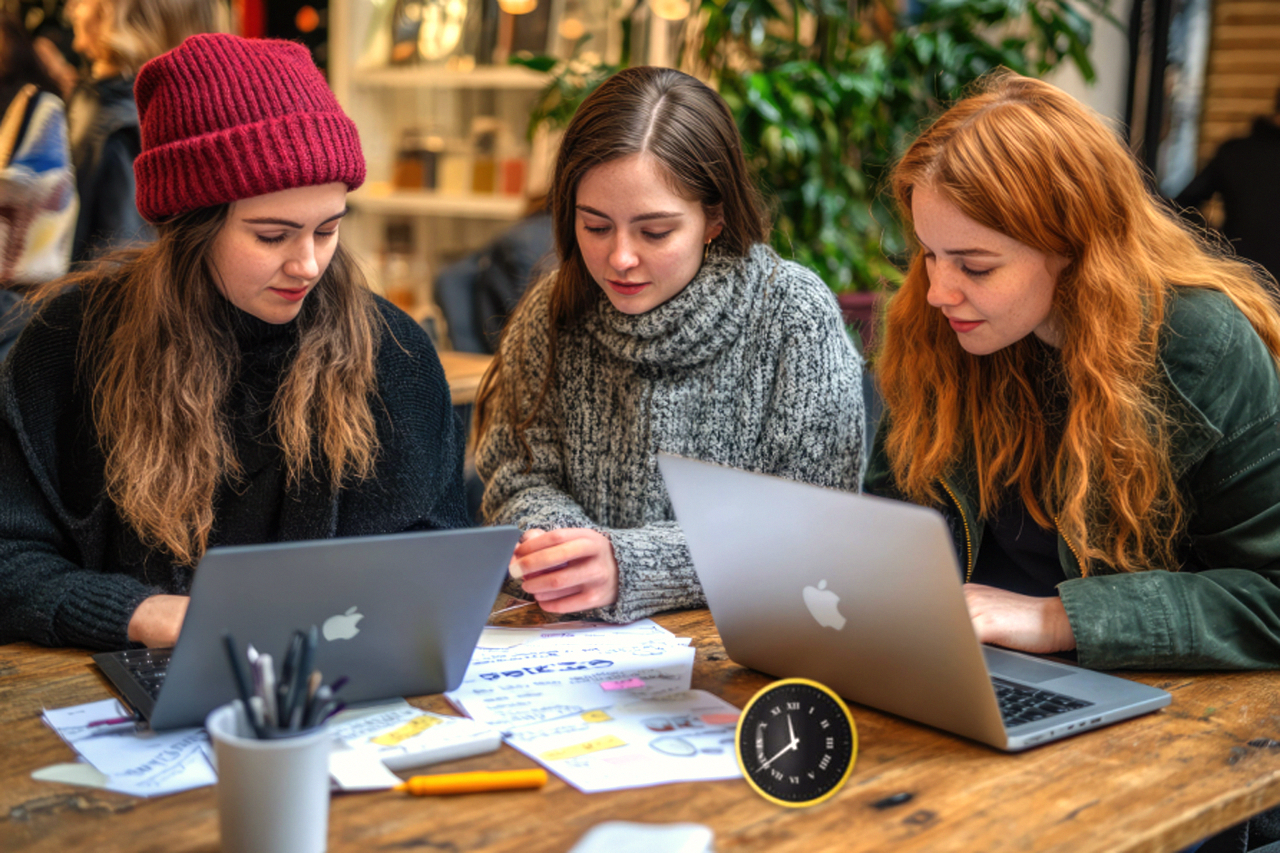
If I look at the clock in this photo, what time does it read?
11:39
